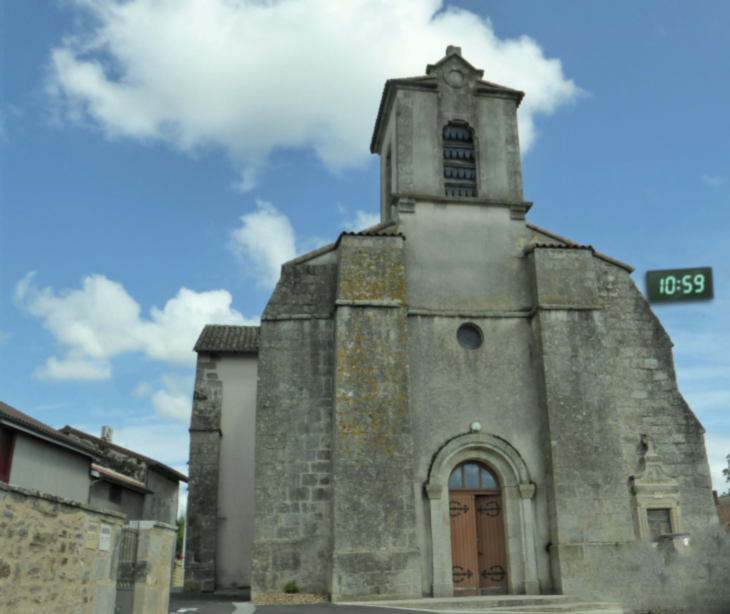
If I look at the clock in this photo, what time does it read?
10:59
